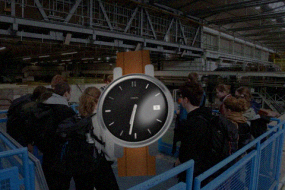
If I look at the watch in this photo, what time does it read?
6:32
